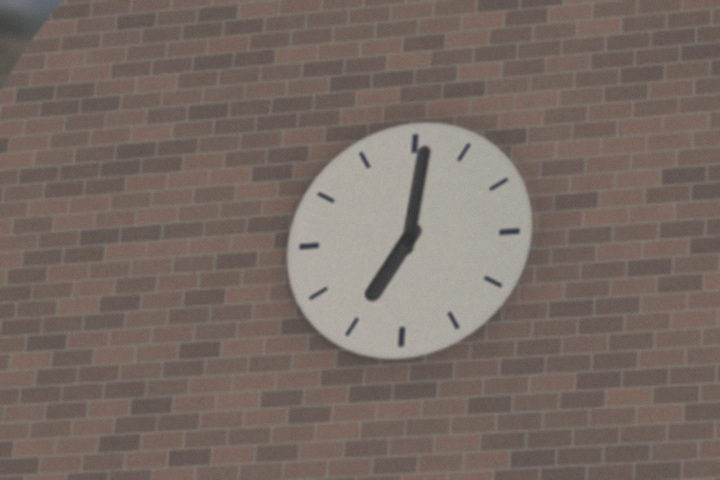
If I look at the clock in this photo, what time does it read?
7:01
